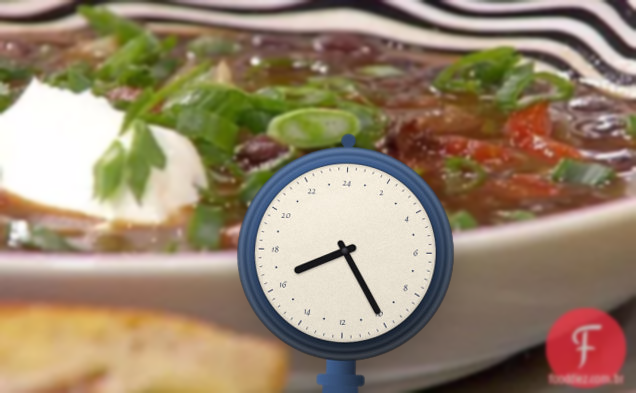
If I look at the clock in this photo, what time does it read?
16:25
